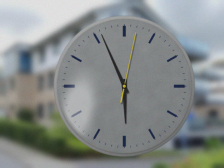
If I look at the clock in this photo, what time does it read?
5:56:02
